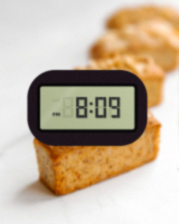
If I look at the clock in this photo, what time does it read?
8:09
